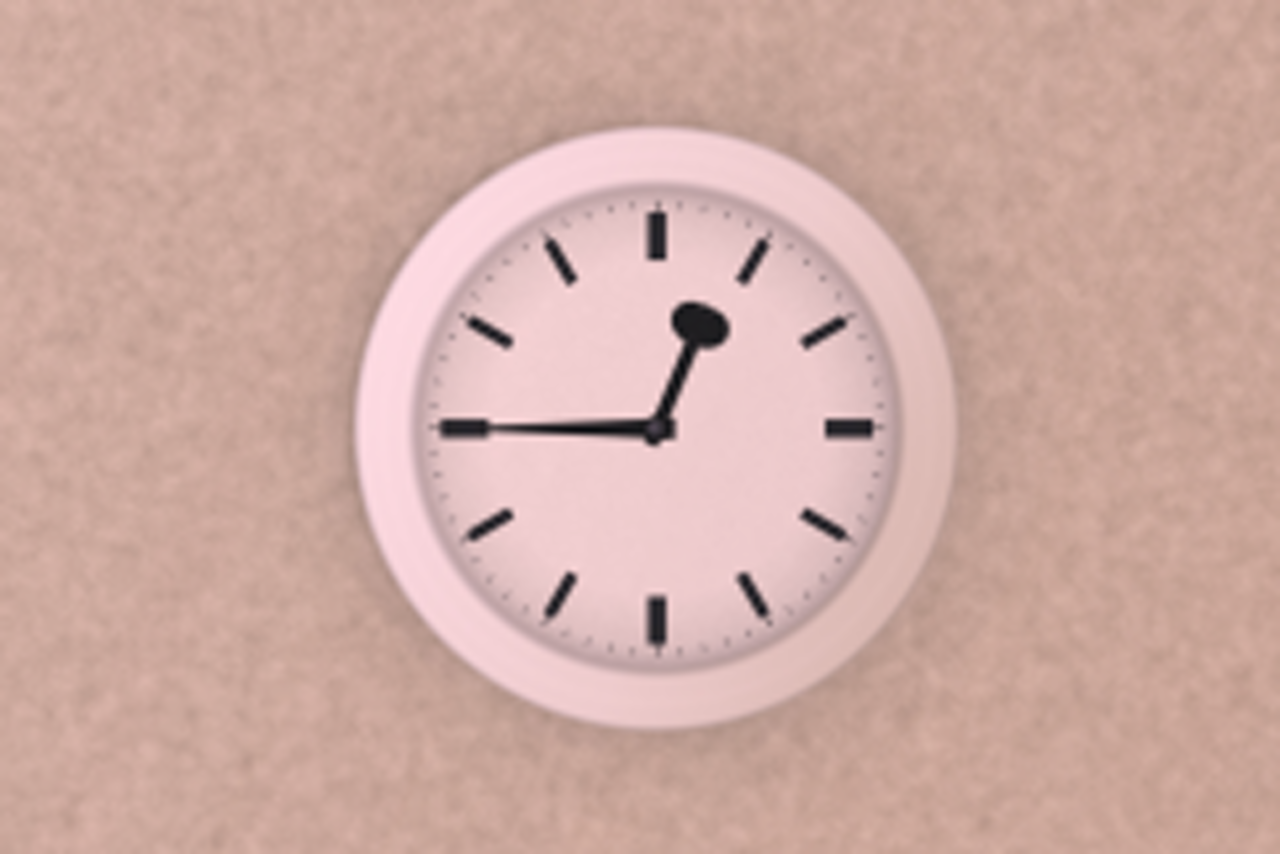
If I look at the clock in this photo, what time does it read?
12:45
